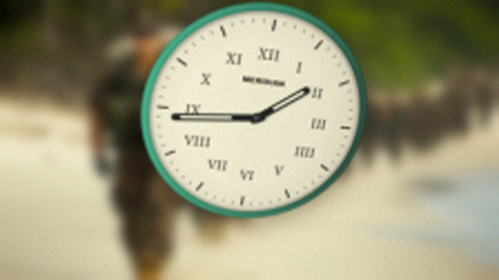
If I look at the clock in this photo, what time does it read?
1:44
